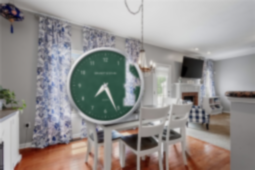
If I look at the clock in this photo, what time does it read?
7:26
